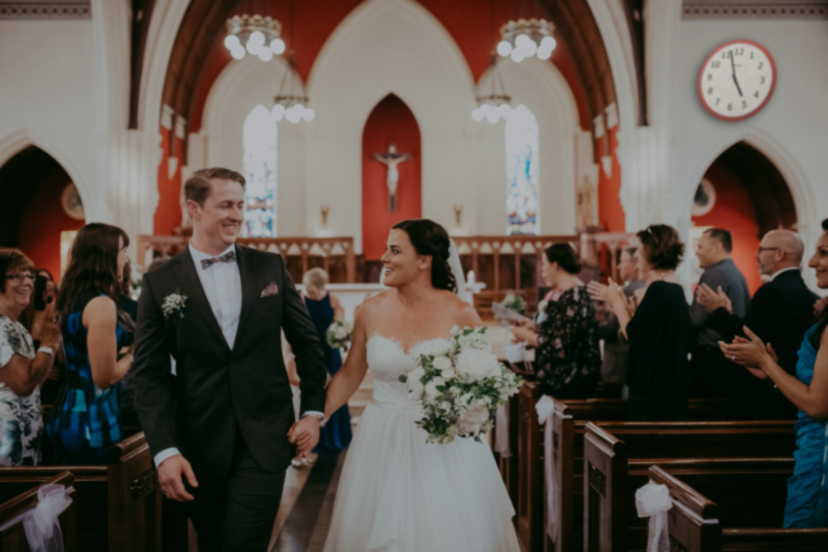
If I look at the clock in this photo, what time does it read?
4:57
